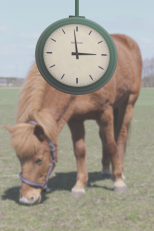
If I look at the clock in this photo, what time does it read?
2:59
